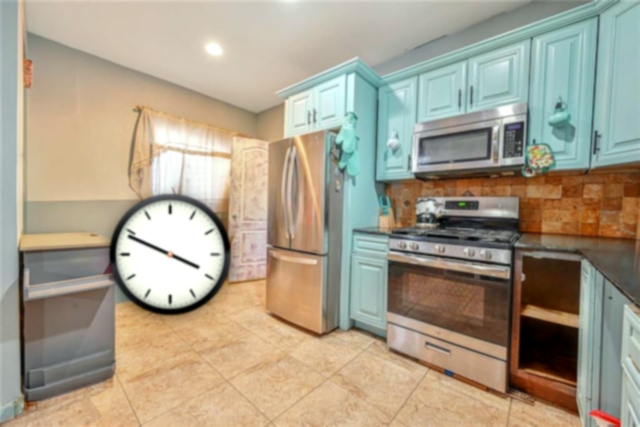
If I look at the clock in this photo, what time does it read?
3:49
